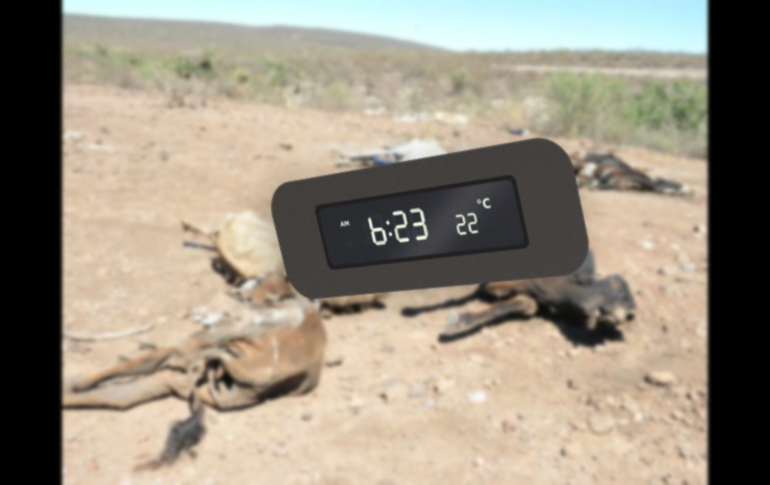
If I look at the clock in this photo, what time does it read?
6:23
